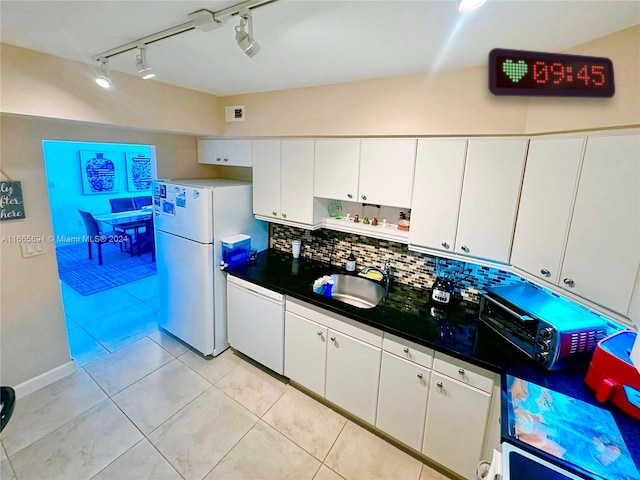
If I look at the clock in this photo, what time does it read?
9:45
